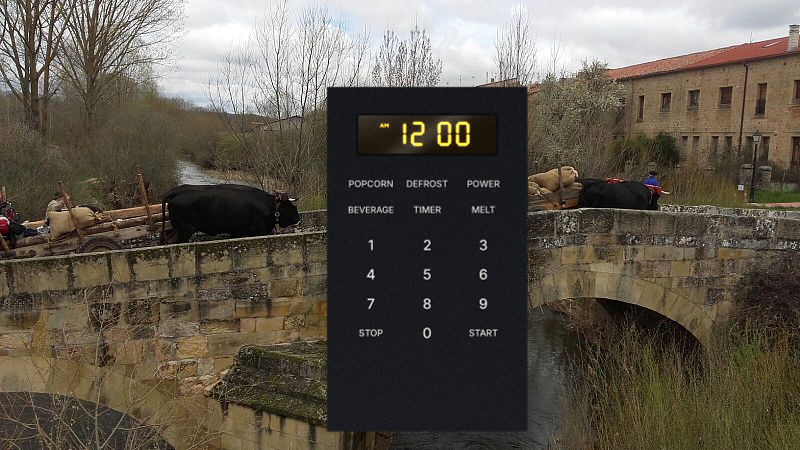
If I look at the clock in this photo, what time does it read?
12:00
